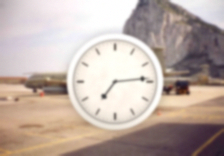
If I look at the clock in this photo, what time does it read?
7:14
